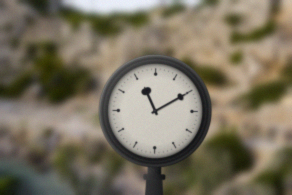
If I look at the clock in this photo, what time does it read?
11:10
